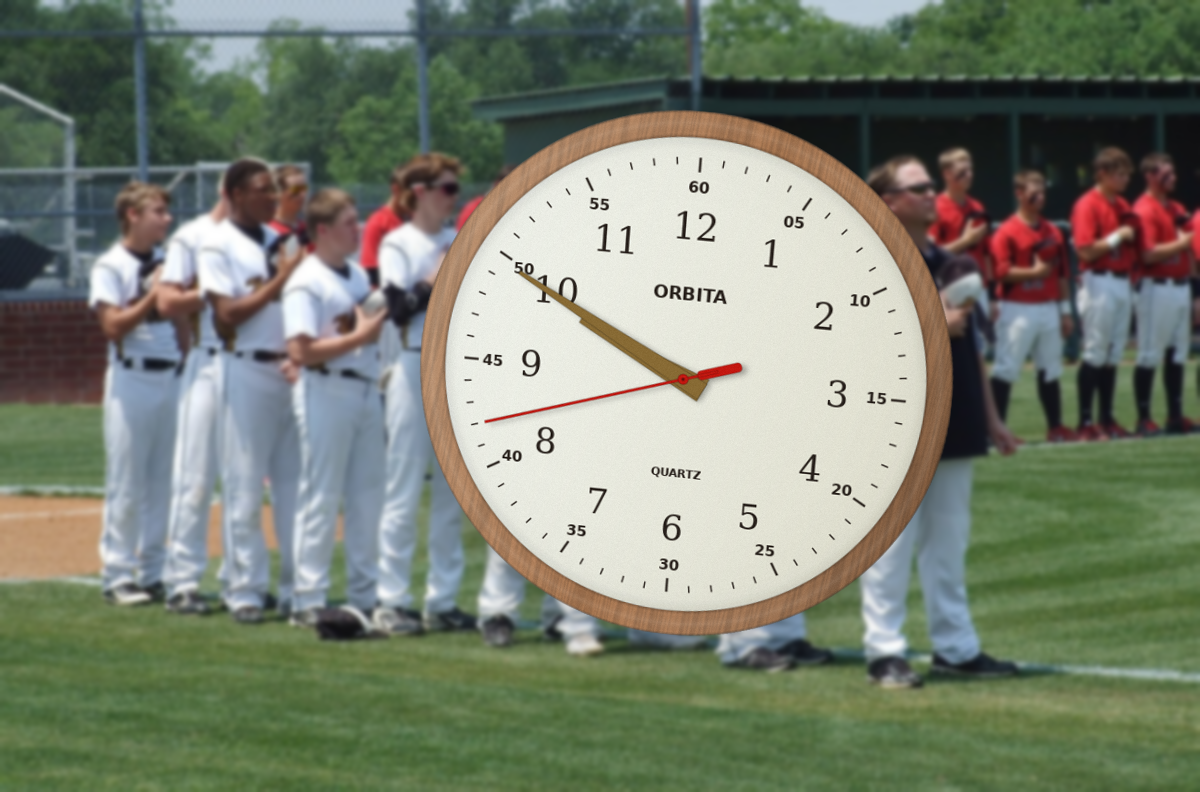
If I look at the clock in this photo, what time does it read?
9:49:42
